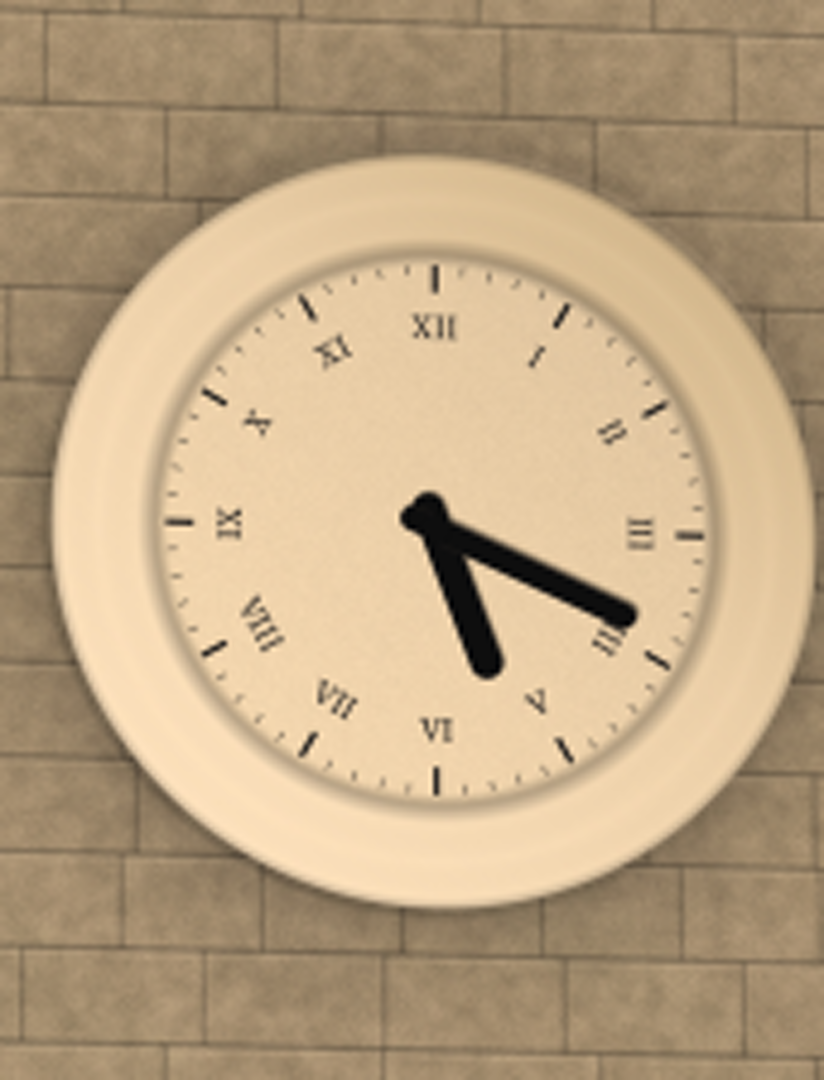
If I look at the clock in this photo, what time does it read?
5:19
